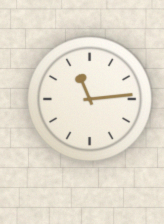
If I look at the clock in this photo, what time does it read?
11:14
